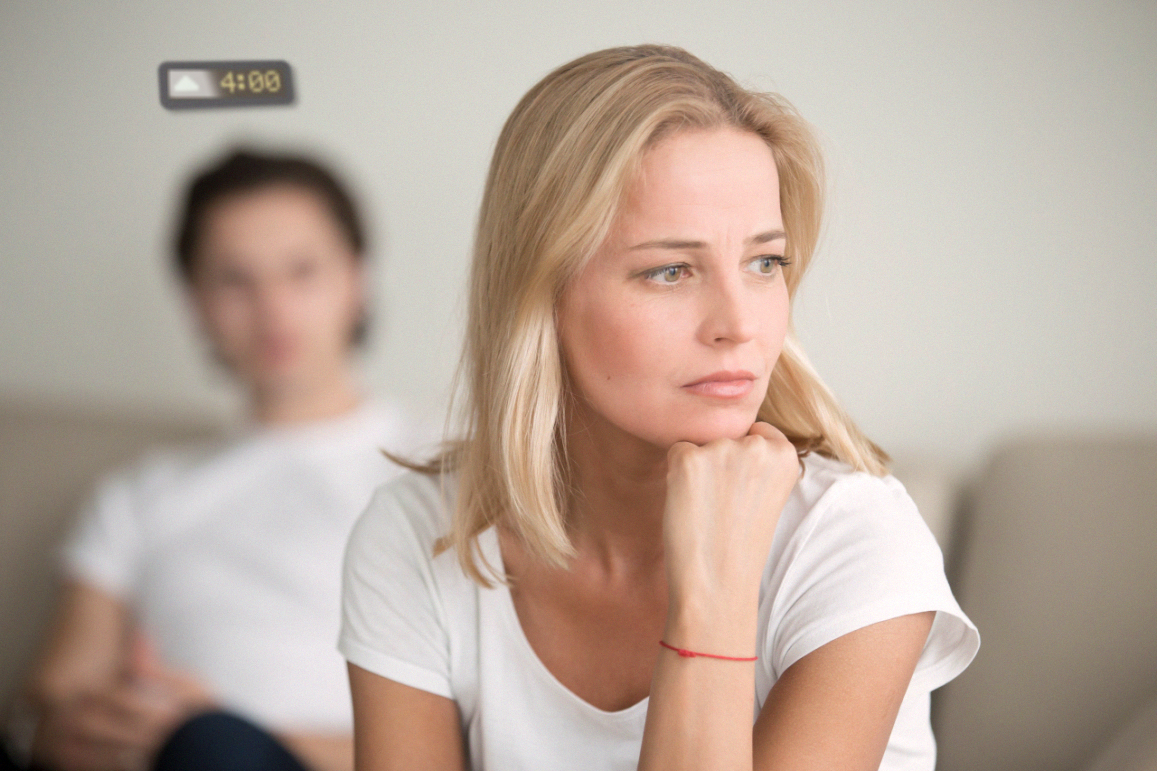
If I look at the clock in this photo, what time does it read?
4:00
